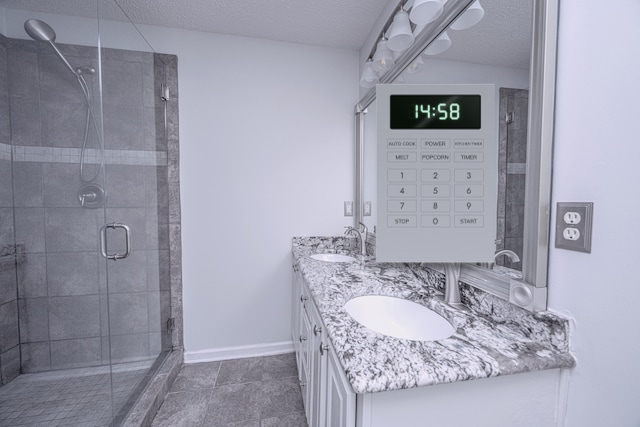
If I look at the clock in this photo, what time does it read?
14:58
